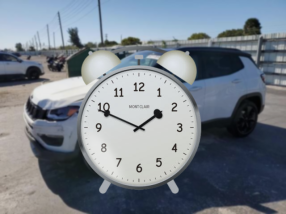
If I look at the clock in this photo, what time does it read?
1:49
